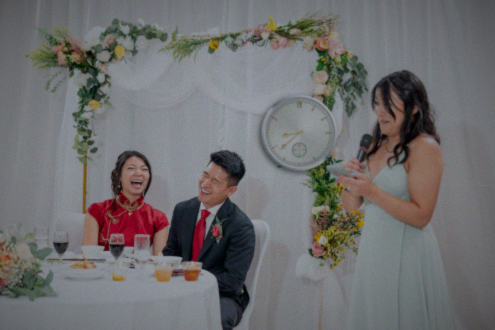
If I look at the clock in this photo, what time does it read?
8:38
